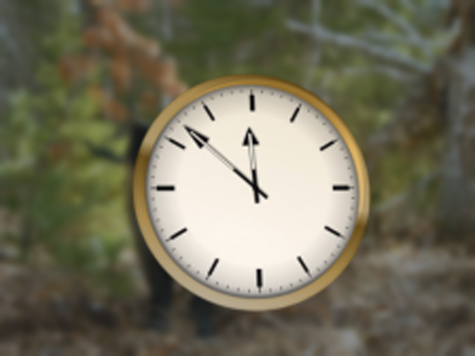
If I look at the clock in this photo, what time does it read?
11:52
